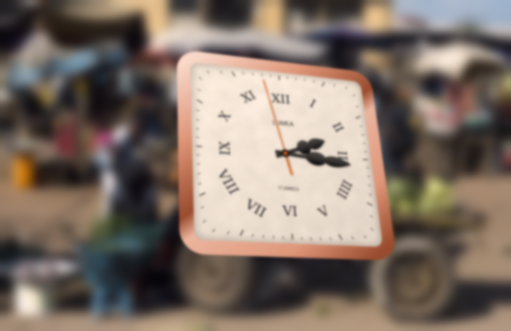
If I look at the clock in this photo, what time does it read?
2:15:58
